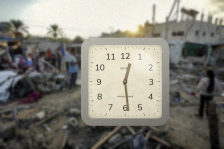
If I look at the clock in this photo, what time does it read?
12:29
